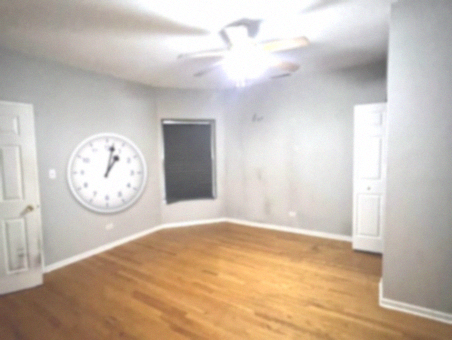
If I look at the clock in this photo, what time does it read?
1:02
